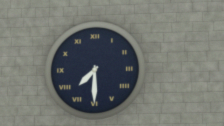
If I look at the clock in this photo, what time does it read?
7:30
